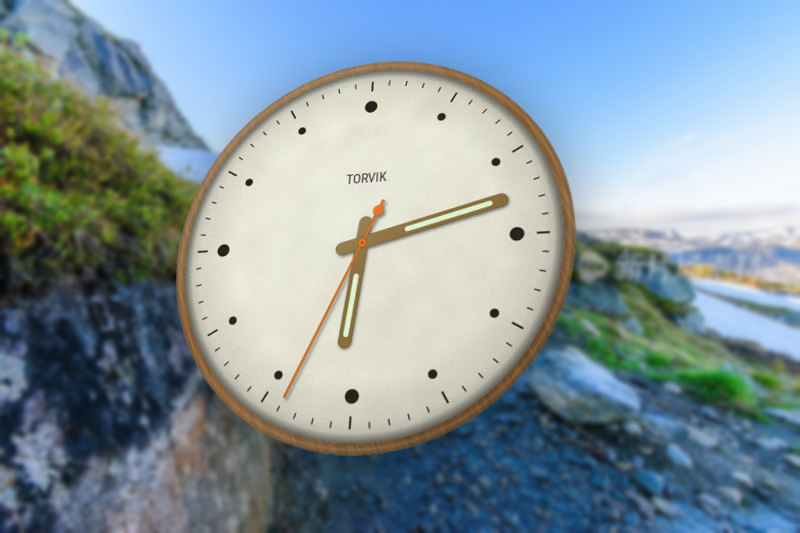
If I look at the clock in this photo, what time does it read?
6:12:34
